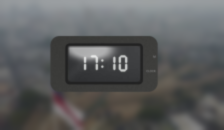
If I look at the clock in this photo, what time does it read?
17:10
